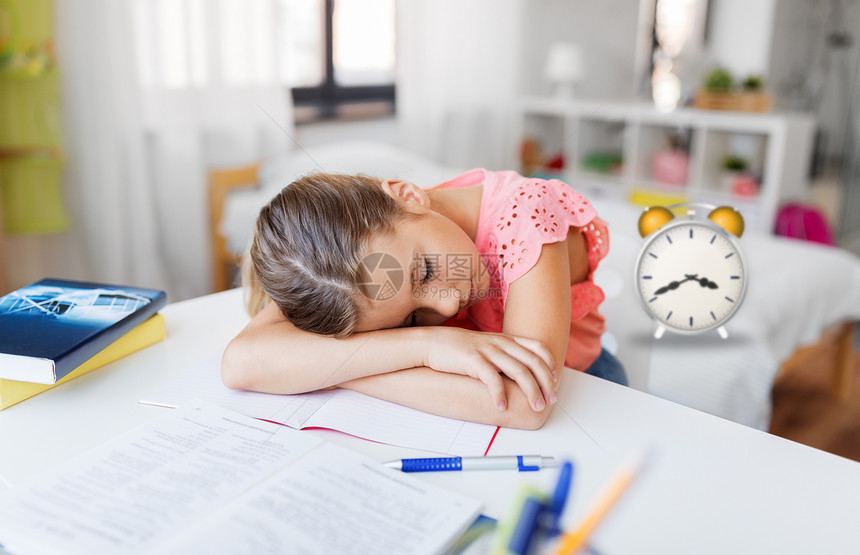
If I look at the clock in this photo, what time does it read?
3:41
